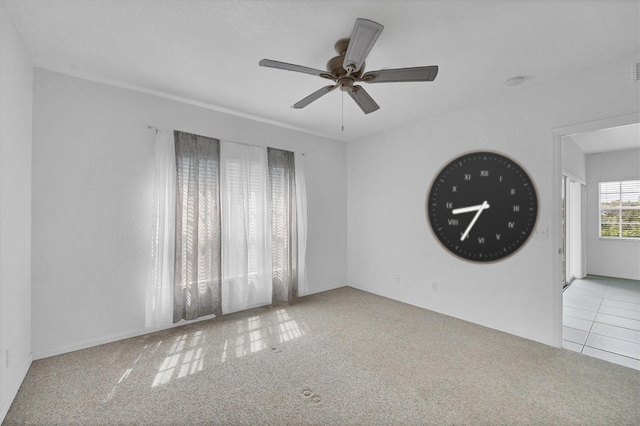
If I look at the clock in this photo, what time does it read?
8:35
